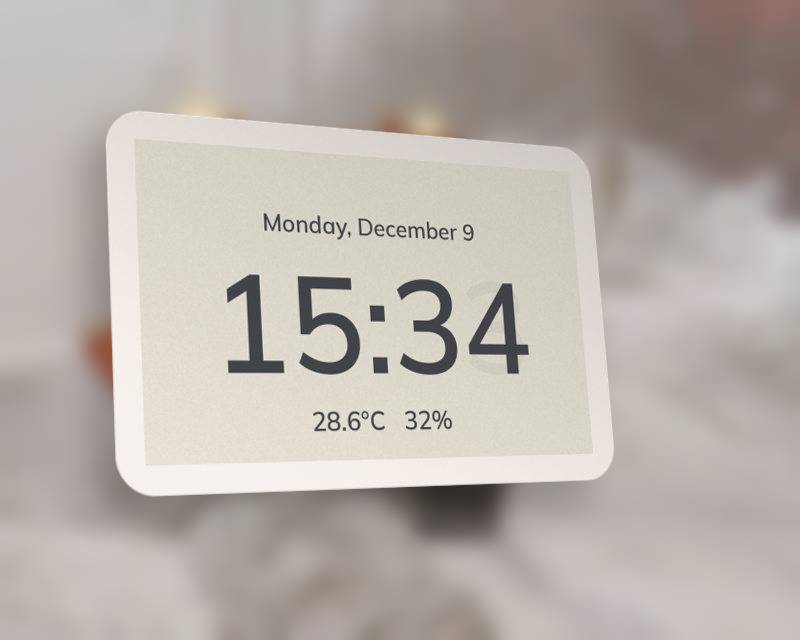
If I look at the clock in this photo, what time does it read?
15:34
